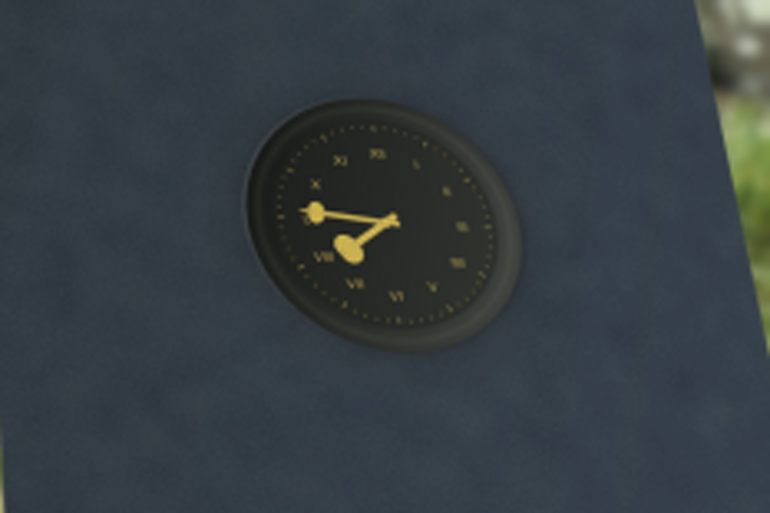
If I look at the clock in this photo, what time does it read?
7:46
